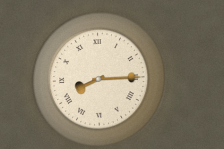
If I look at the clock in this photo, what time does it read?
8:15
